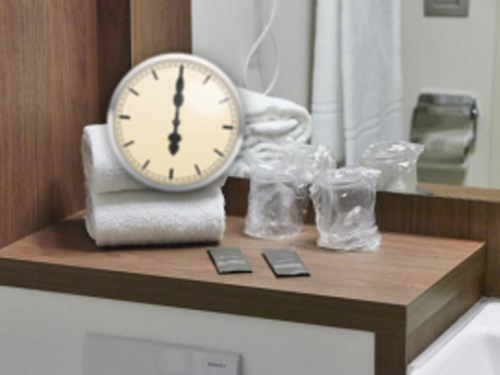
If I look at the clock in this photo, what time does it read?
6:00
